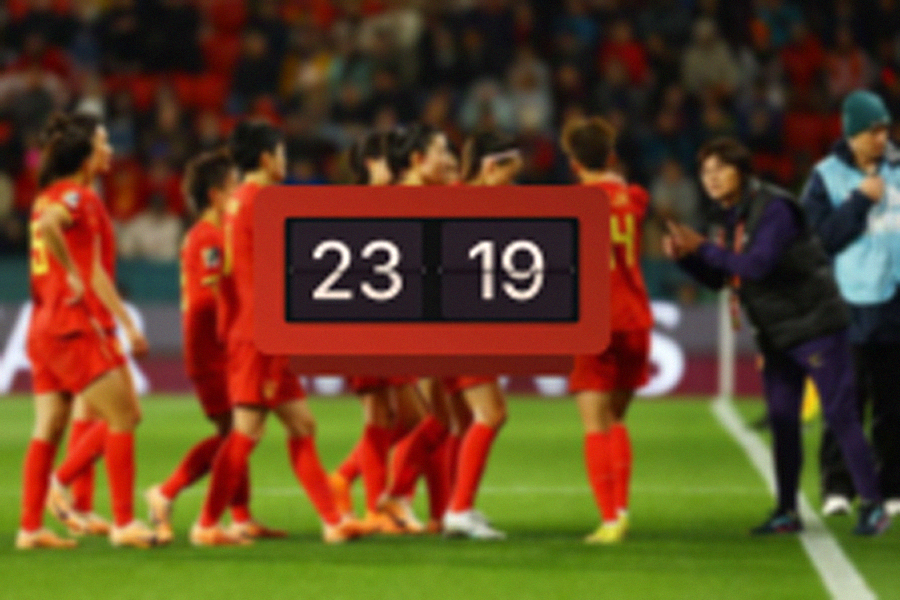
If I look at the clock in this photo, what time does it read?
23:19
